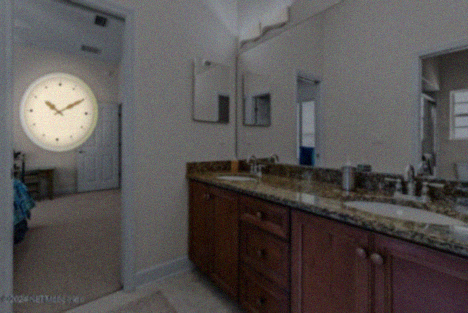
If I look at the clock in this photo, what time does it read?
10:10
